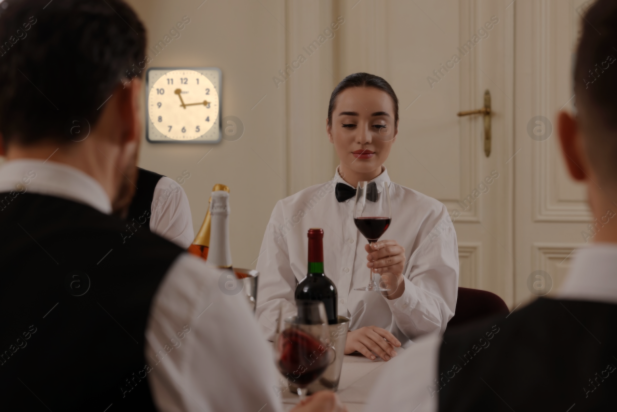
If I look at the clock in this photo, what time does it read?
11:14
